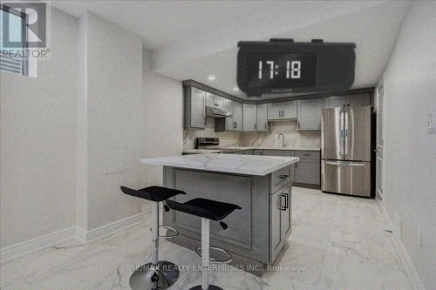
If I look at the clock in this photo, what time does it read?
17:18
